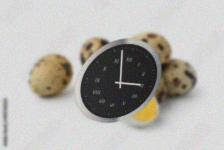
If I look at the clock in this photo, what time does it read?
2:57
